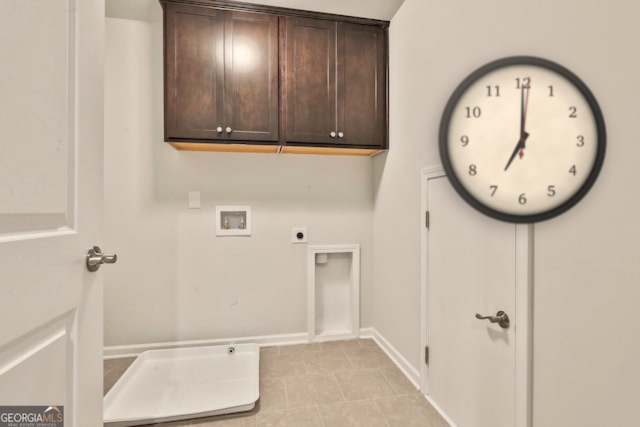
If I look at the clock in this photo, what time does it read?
7:00:01
